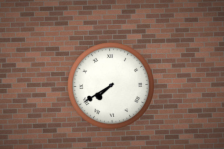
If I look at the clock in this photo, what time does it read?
7:40
